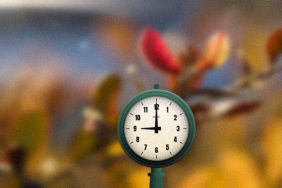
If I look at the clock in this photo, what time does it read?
9:00
